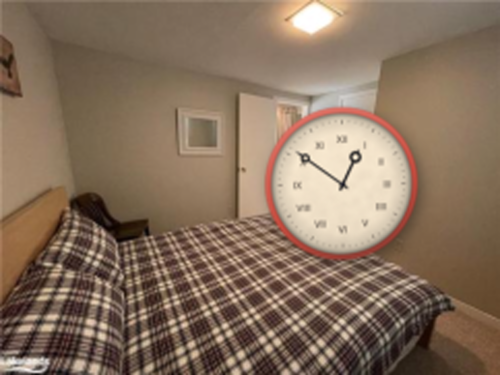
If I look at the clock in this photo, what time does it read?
12:51
